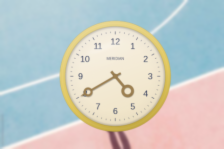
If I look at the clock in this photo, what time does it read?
4:40
